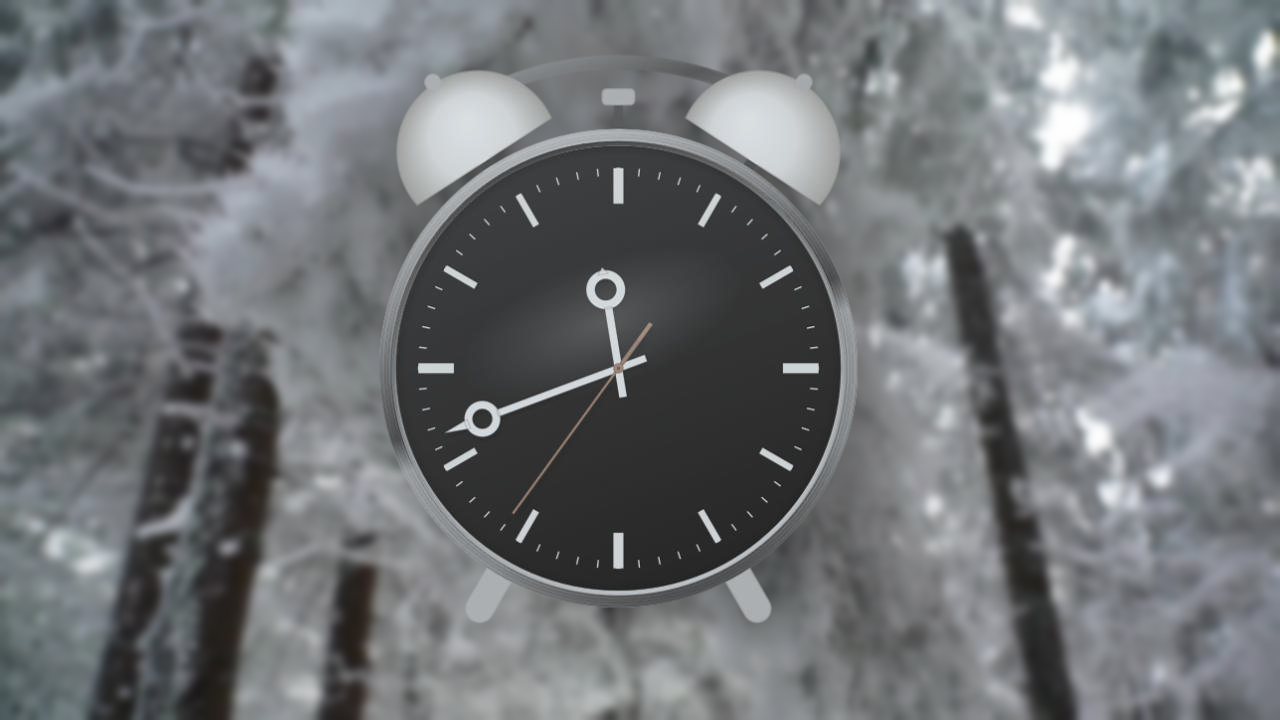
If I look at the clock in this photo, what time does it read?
11:41:36
